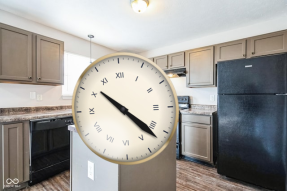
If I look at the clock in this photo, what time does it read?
10:22
